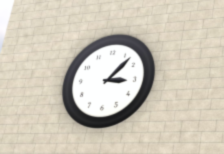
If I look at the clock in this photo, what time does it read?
3:07
